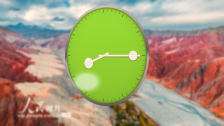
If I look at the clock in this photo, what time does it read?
8:15
